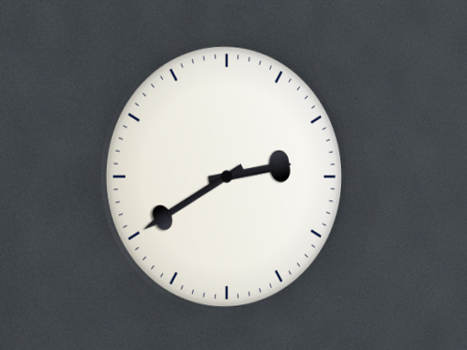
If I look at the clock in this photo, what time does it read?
2:40
